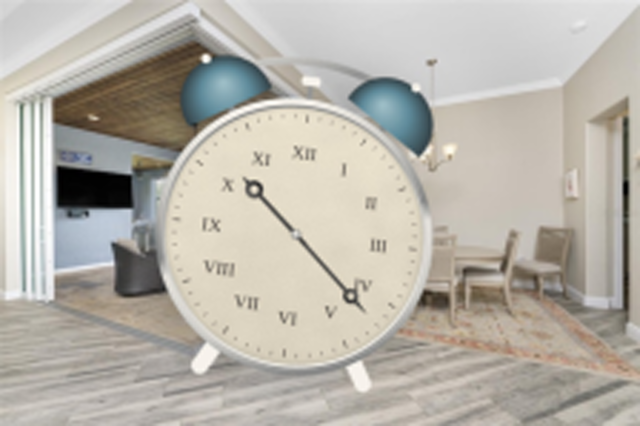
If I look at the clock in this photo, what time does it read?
10:22
